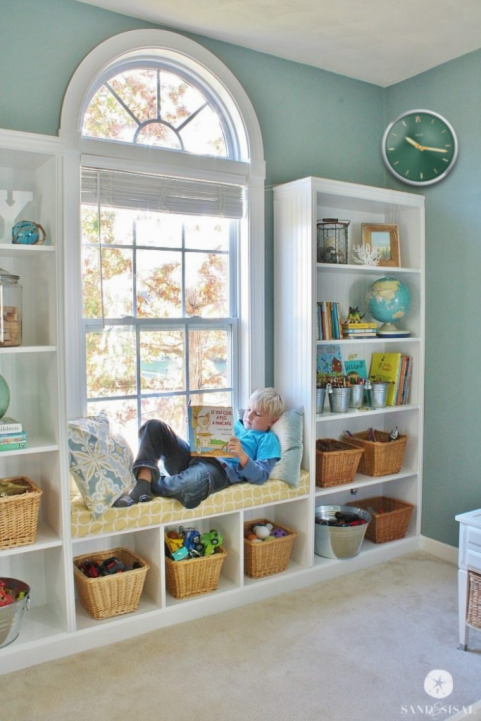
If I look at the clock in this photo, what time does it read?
10:17
